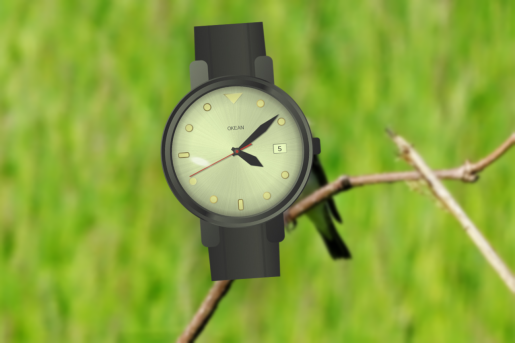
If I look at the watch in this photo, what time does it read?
4:08:41
